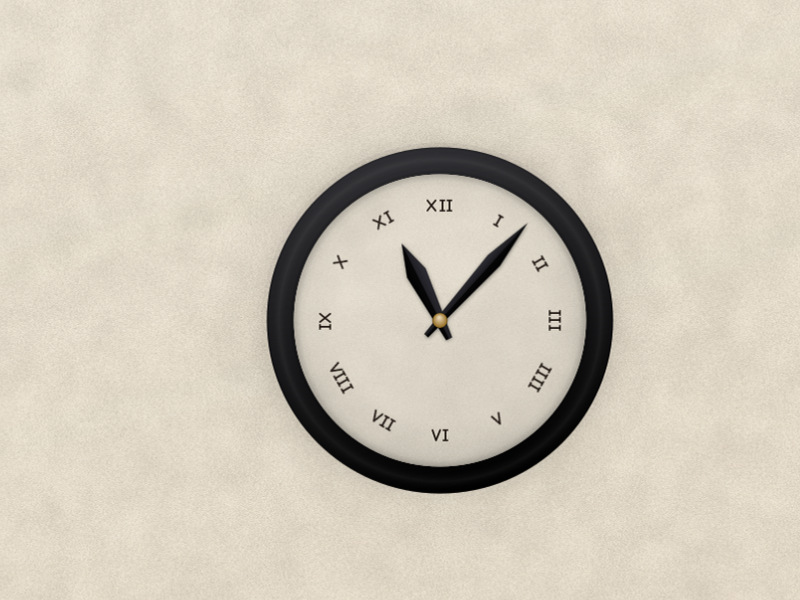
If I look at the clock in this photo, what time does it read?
11:07
